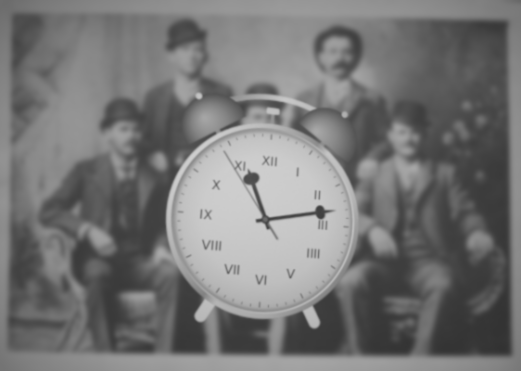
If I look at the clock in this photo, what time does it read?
11:12:54
